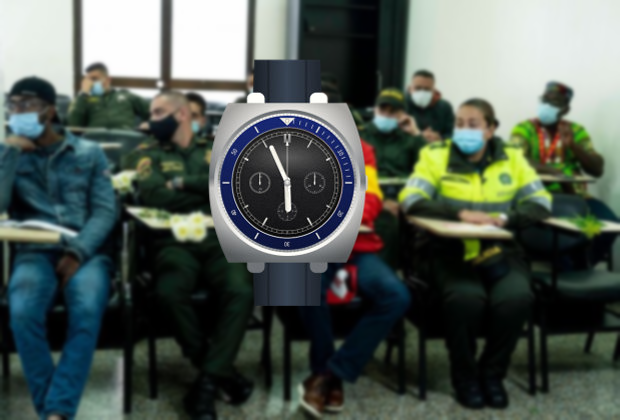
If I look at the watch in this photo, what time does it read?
5:56
